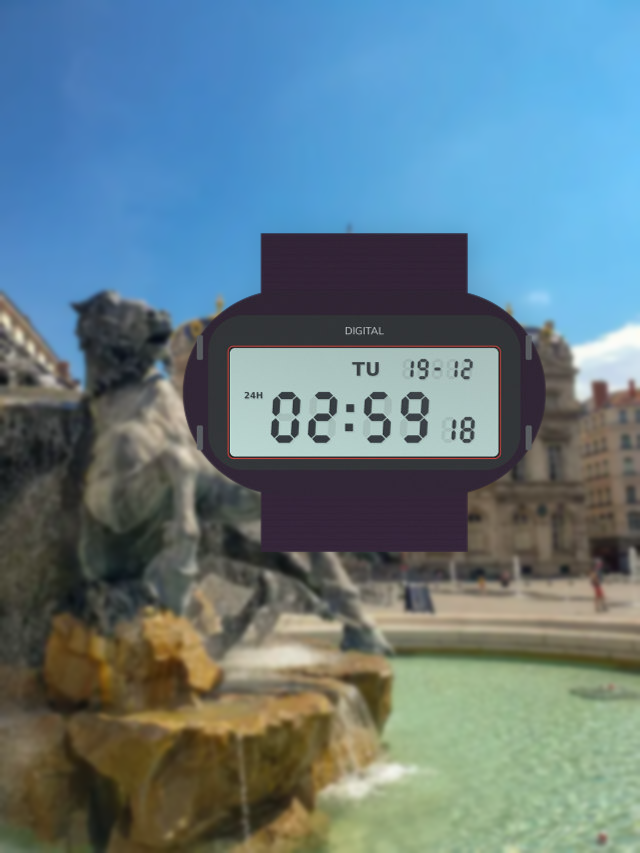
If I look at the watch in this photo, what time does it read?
2:59:18
